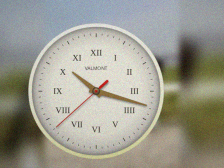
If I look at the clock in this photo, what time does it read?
10:17:38
